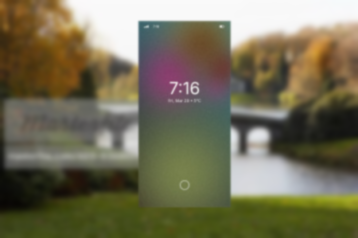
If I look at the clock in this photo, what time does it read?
7:16
